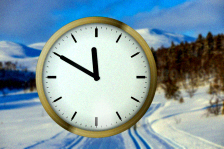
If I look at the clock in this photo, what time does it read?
11:50
